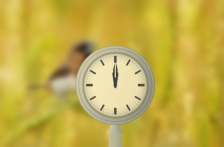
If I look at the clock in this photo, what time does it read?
12:00
